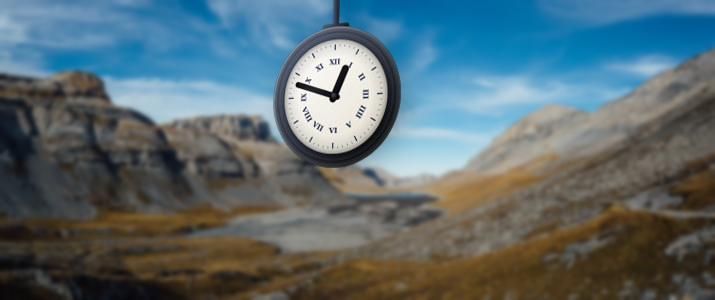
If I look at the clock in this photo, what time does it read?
12:48
